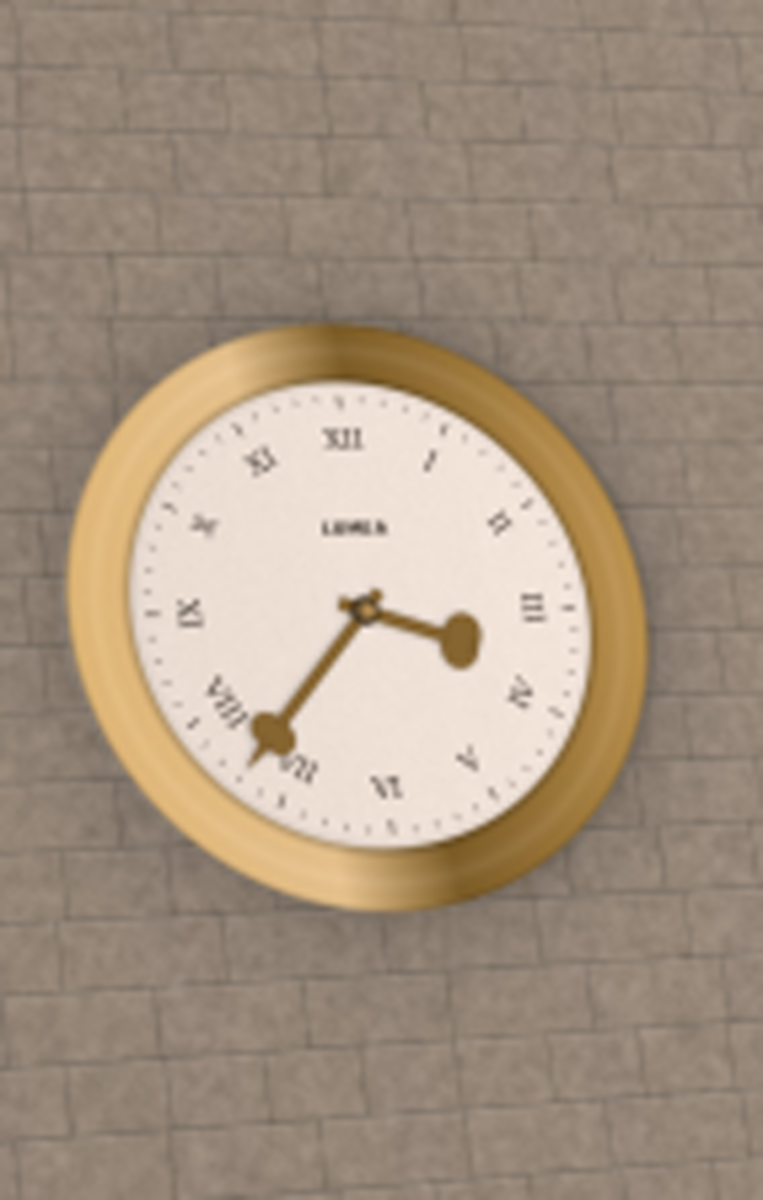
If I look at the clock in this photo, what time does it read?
3:37
